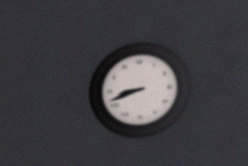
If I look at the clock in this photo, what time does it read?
8:42
